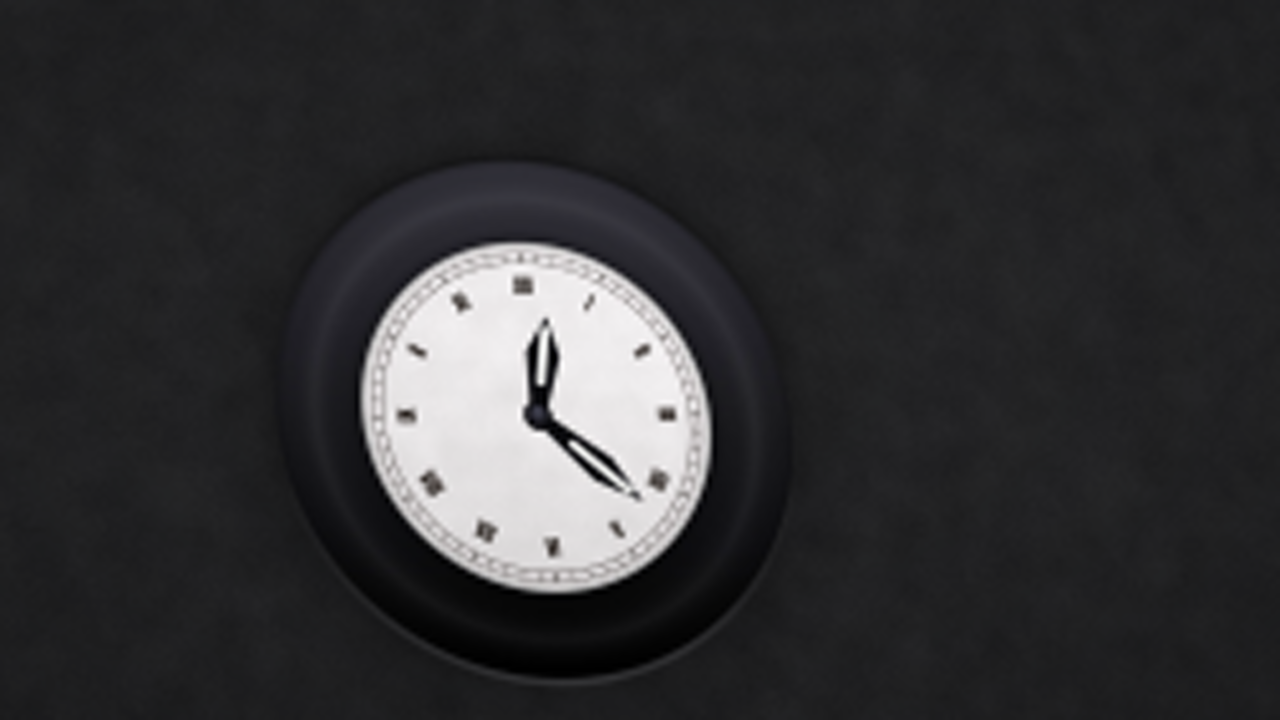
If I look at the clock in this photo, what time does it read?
12:22
